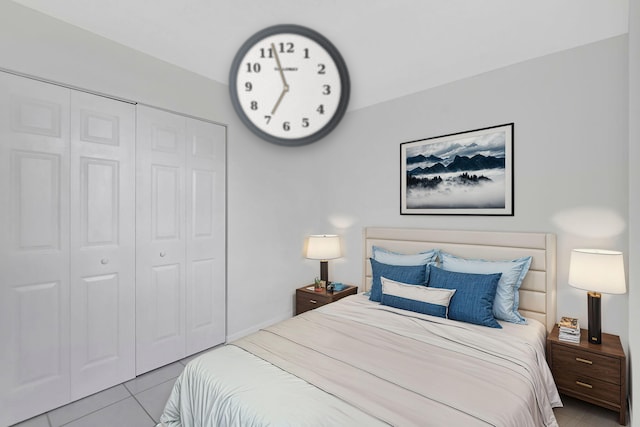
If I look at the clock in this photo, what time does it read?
6:57
